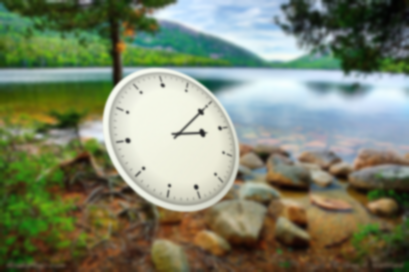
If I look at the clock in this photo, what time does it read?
3:10
